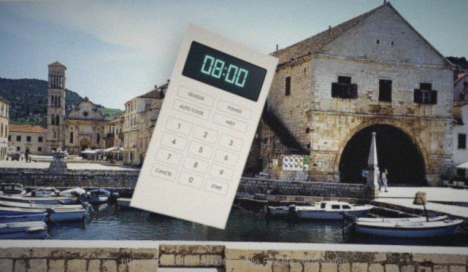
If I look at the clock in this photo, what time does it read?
8:00
